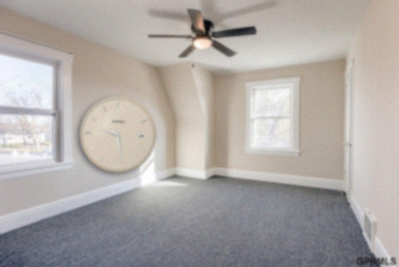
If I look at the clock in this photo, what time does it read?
9:28
